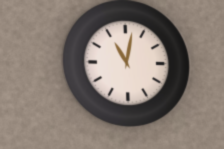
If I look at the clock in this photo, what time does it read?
11:02
